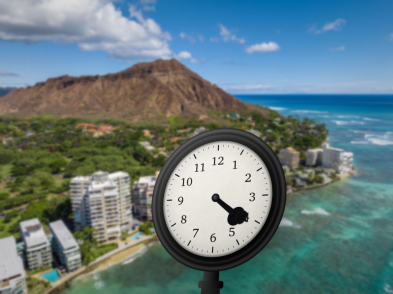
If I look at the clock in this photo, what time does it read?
4:21
